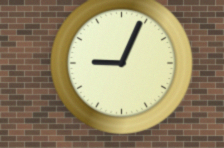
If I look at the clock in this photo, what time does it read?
9:04
